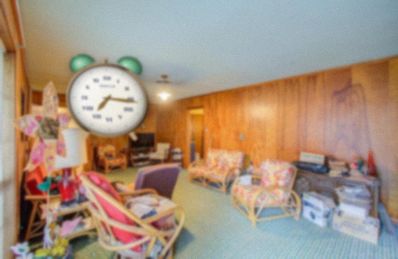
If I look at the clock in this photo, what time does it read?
7:16
